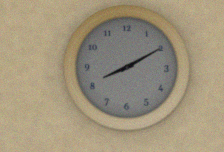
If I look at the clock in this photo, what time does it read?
8:10
